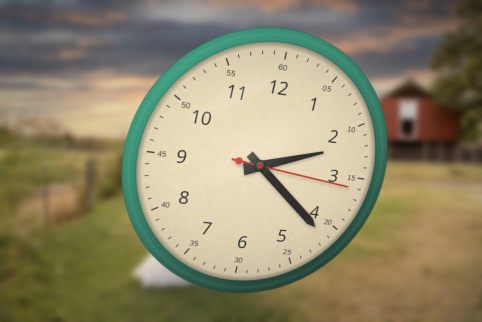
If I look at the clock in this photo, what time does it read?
2:21:16
